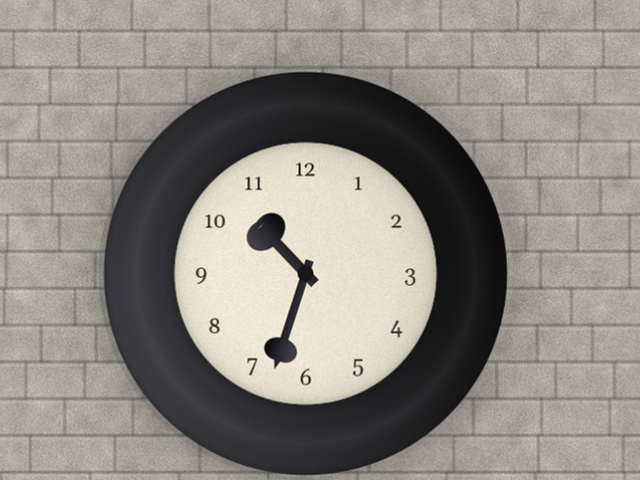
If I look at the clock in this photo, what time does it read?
10:33
